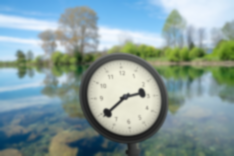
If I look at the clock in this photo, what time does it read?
2:39
